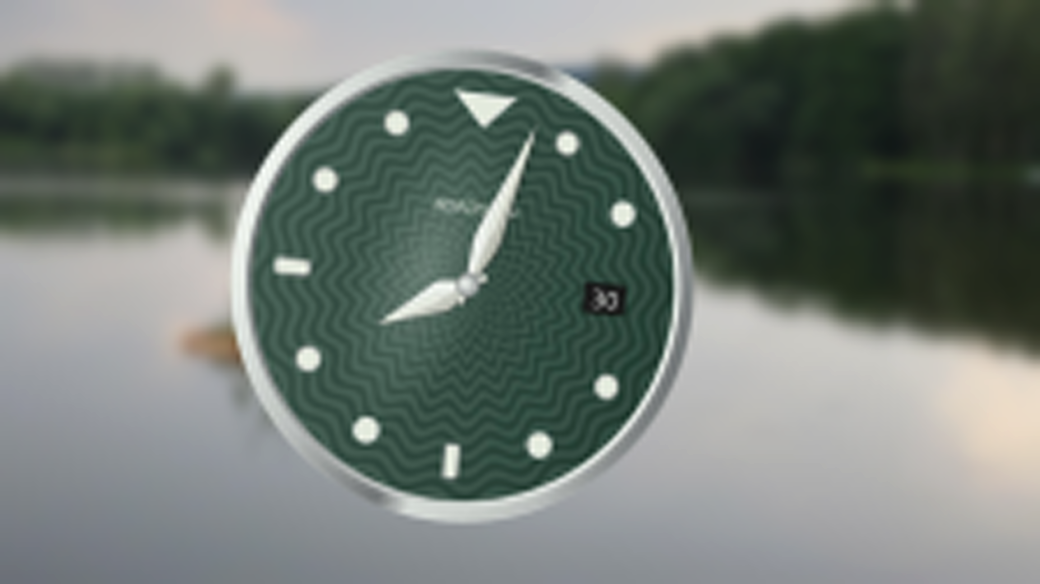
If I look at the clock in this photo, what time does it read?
8:03
